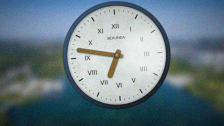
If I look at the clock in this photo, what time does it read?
6:47
